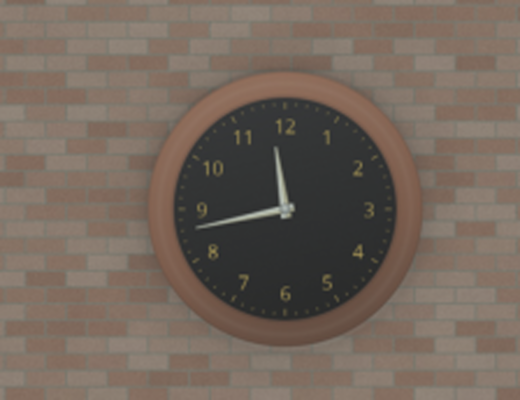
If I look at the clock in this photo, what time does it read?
11:43
